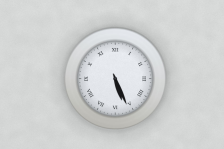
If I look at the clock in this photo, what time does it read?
5:26
